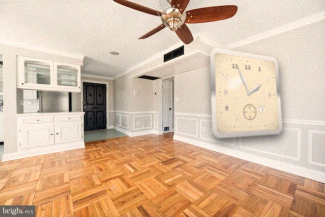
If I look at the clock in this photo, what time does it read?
1:56
